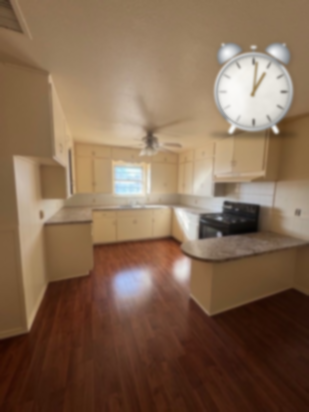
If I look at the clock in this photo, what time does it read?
1:01
